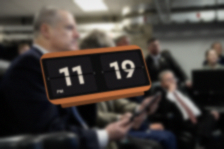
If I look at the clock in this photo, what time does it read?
11:19
